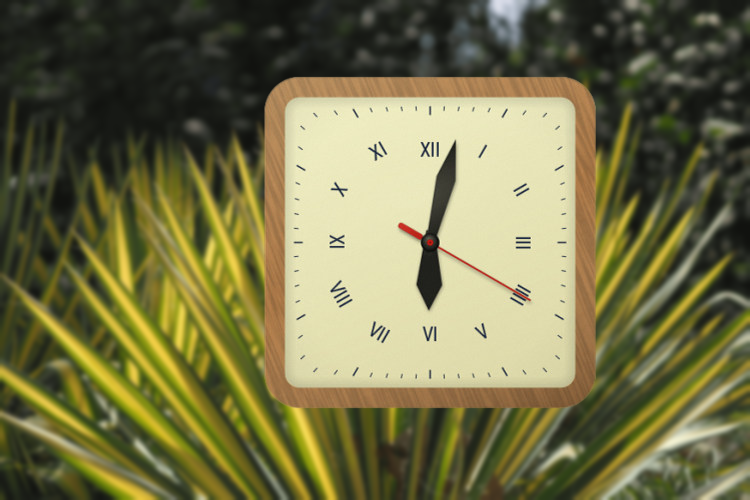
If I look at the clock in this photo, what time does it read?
6:02:20
